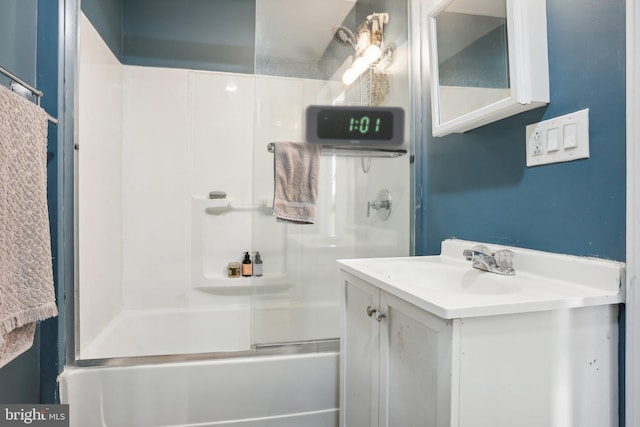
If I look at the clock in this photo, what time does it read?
1:01
